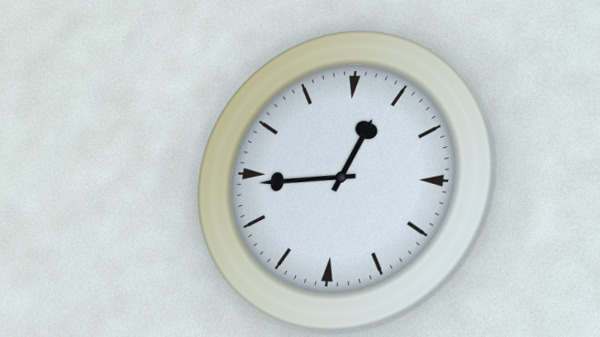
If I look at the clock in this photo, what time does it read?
12:44
